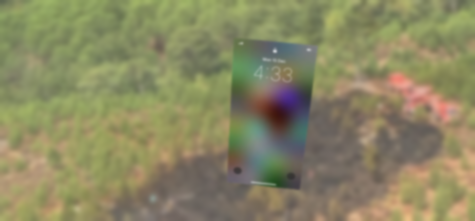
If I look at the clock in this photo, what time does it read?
4:33
